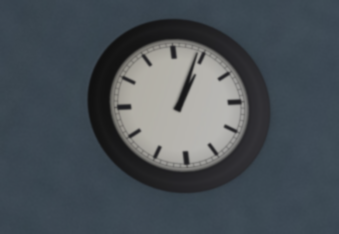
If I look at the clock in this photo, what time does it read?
1:04
